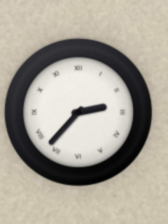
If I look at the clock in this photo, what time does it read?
2:37
